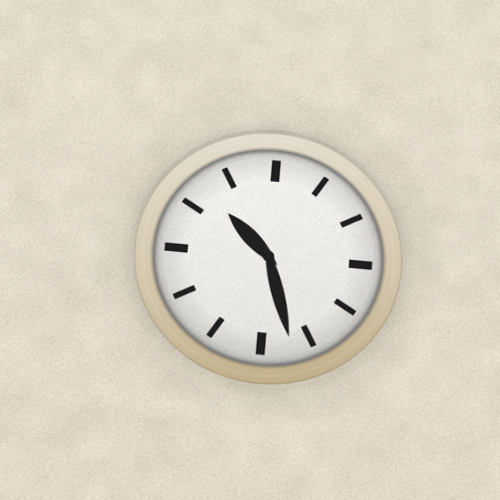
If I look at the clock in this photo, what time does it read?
10:27
